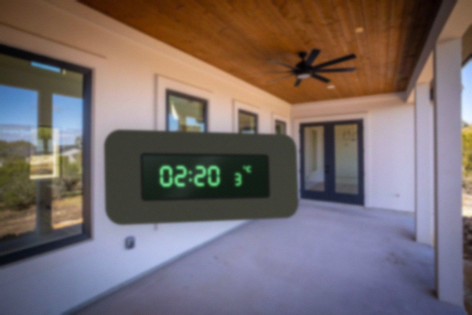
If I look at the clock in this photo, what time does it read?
2:20
